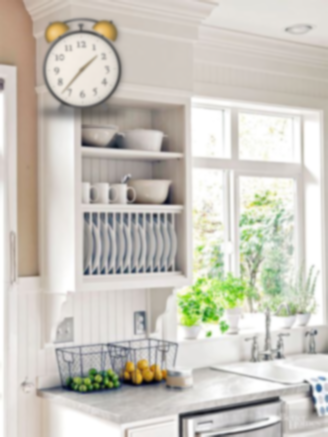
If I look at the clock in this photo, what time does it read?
1:37
